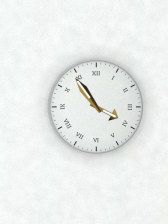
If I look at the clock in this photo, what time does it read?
3:54
